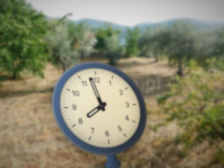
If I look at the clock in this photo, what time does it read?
7:58
